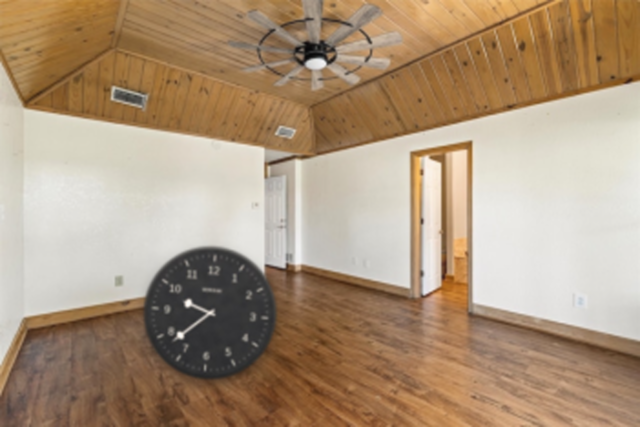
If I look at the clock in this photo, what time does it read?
9:38
